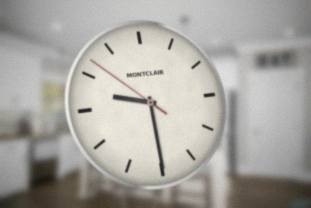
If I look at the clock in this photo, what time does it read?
9:29:52
